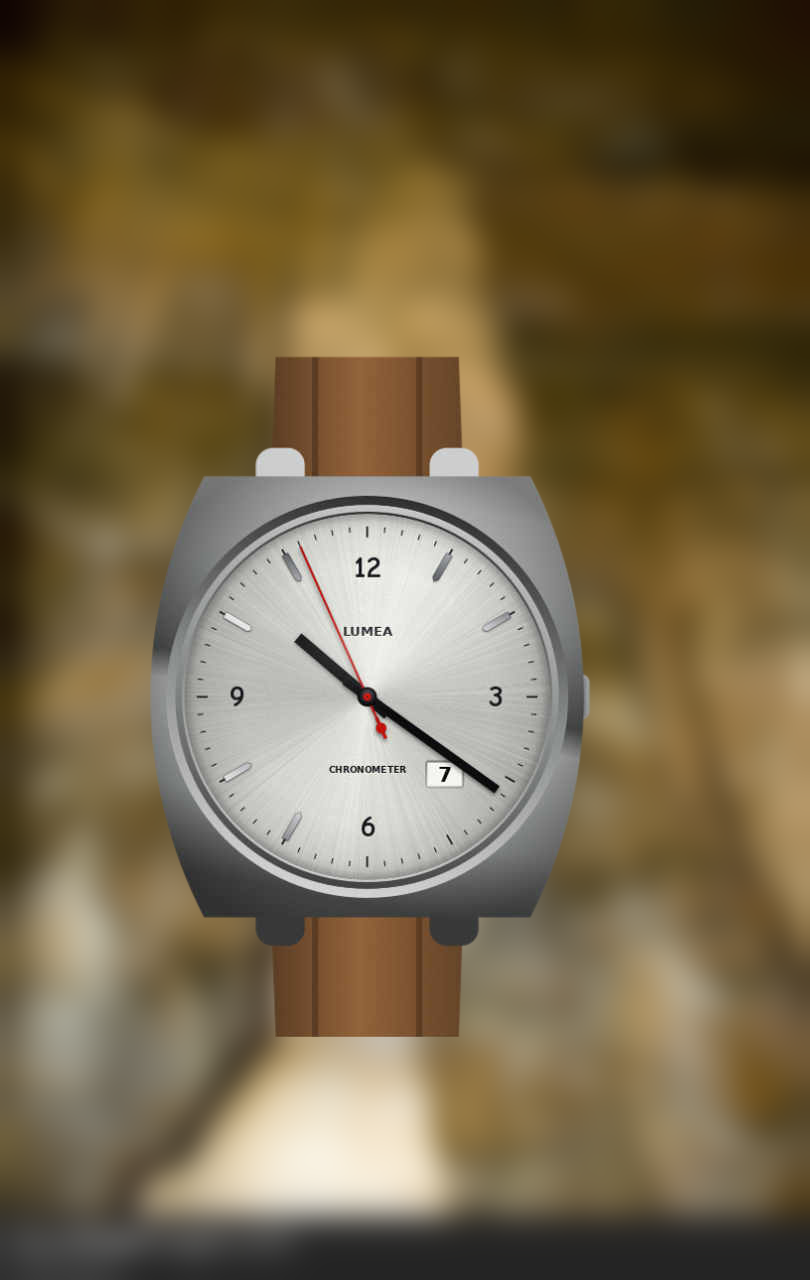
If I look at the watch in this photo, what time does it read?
10:20:56
